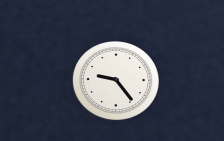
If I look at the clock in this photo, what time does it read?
9:24
